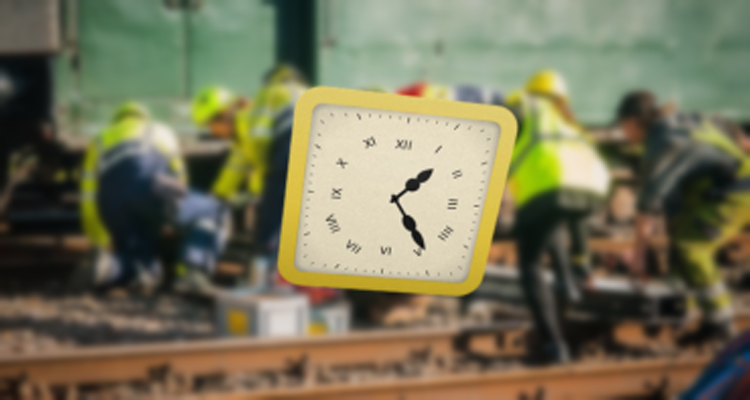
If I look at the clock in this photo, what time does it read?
1:24
